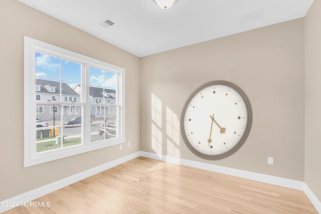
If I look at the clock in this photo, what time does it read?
4:31
